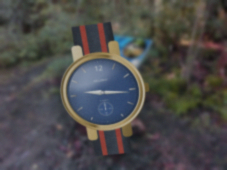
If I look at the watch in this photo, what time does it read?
9:16
